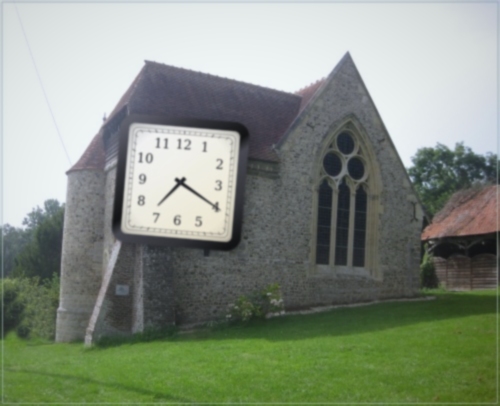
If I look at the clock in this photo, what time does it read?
7:20
